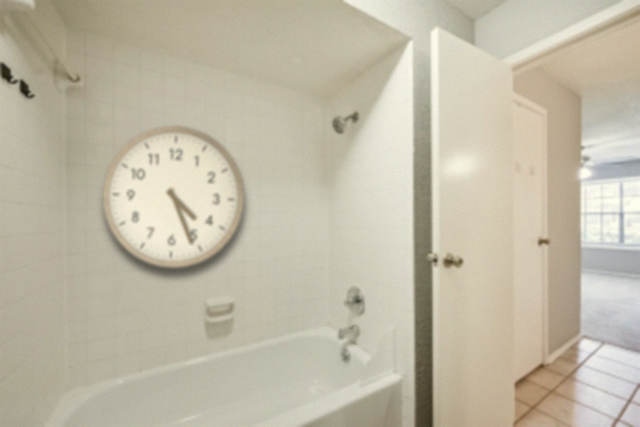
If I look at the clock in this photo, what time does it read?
4:26
